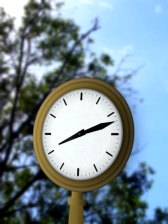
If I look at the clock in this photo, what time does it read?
8:12
